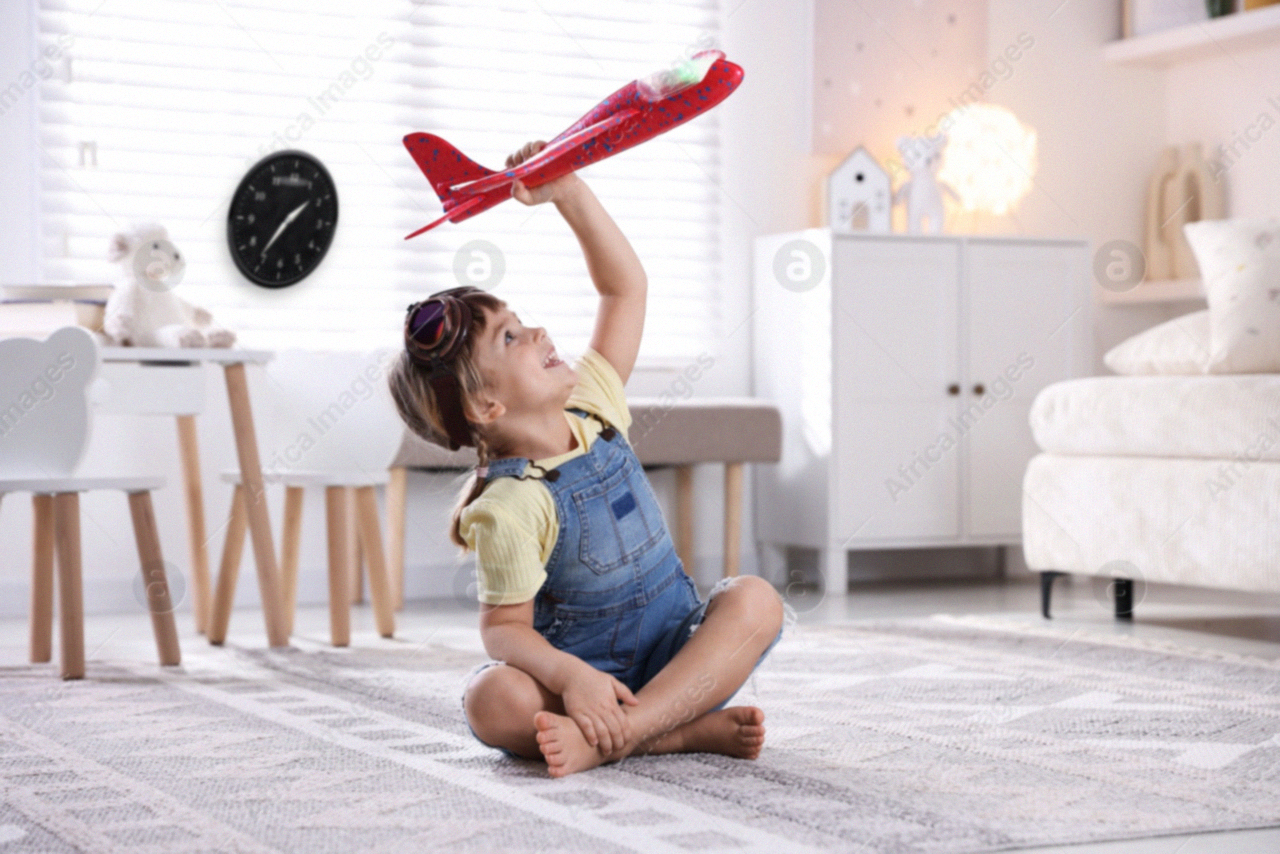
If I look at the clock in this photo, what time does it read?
1:36
